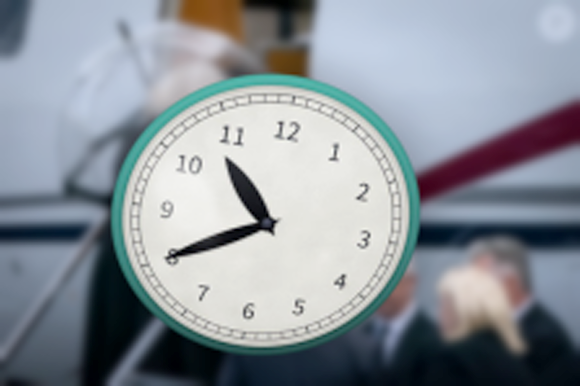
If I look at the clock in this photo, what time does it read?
10:40
